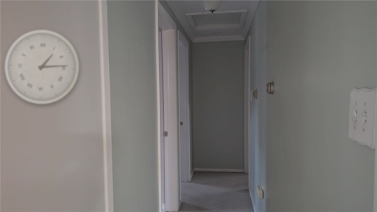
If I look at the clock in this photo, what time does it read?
1:14
